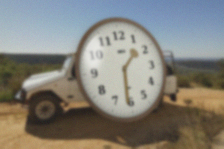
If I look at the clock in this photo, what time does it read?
1:31
